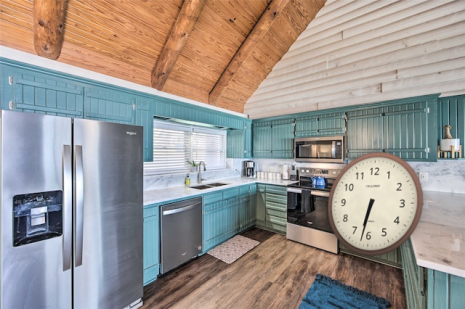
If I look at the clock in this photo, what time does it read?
6:32
